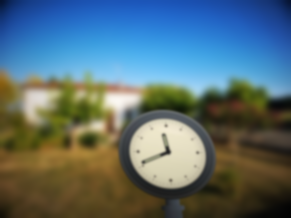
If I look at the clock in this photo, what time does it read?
11:41
